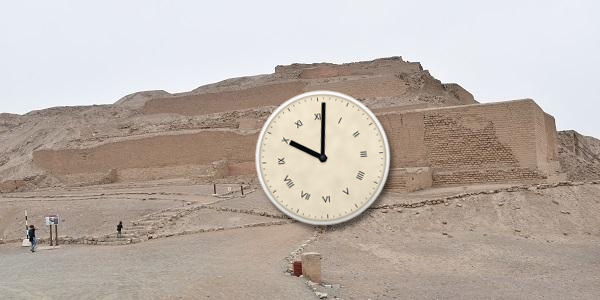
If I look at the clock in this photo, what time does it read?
10:01
